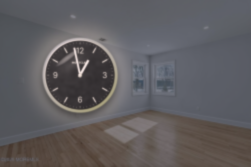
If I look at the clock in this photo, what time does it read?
12:58
